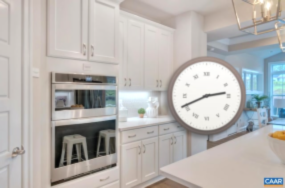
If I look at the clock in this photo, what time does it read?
2:41
